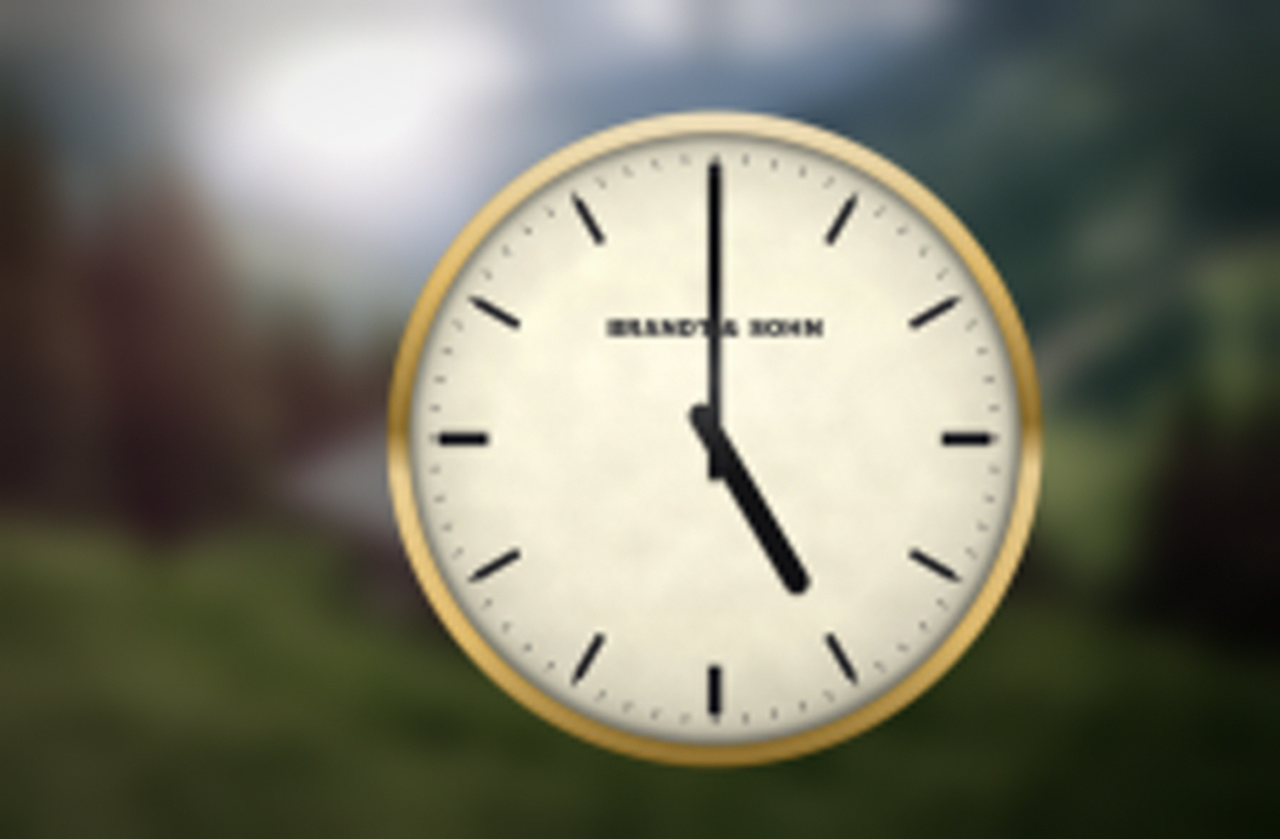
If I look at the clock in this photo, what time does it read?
5:00
